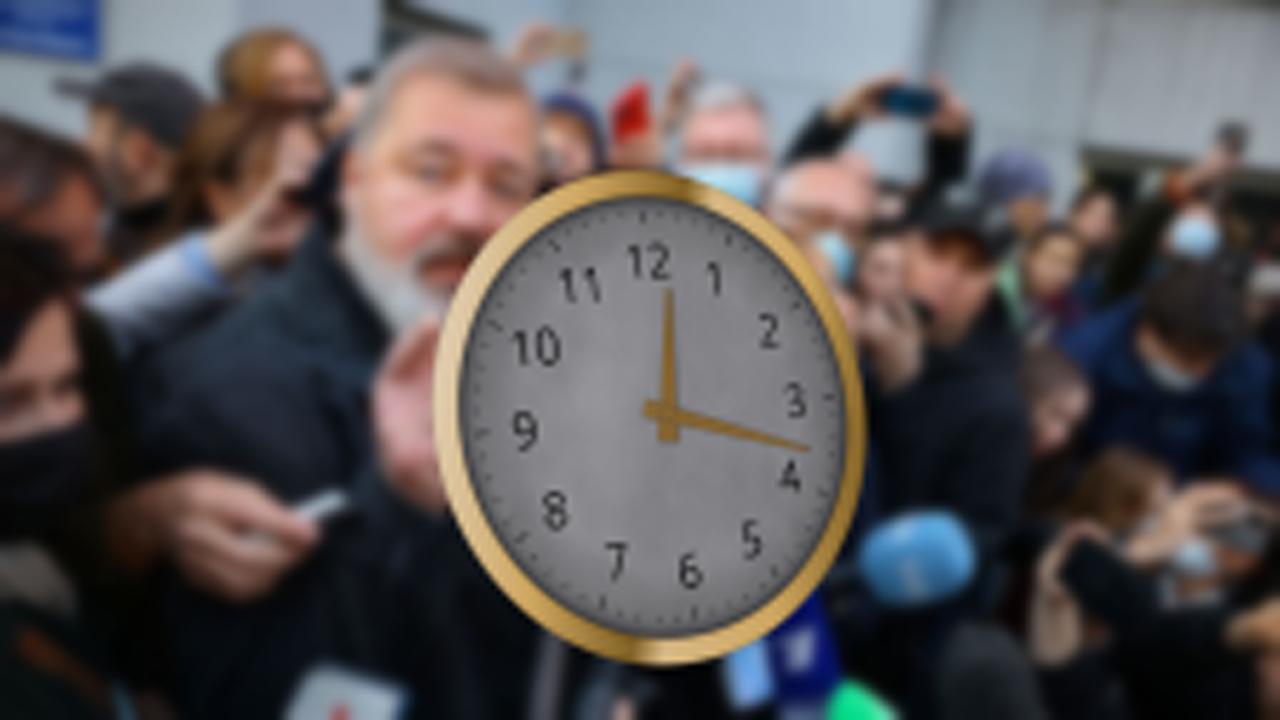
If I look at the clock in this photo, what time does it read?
12:18
